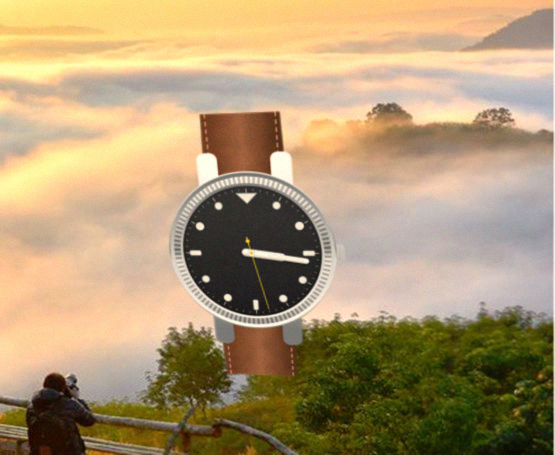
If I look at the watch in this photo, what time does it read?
3:16:28
